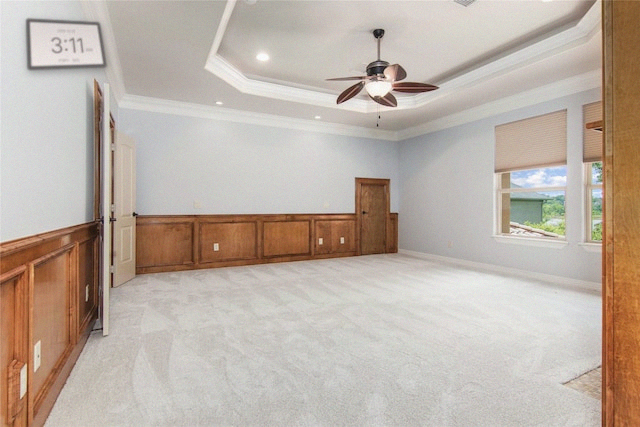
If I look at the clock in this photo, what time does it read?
3:11
